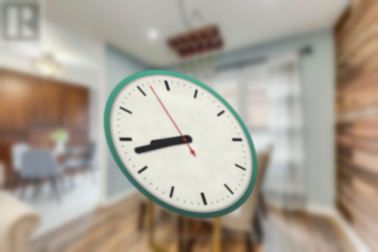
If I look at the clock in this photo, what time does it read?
8:42:57
